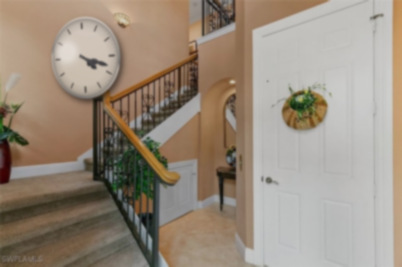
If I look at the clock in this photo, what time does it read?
4:18
